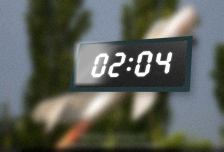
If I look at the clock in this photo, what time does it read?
2:04
